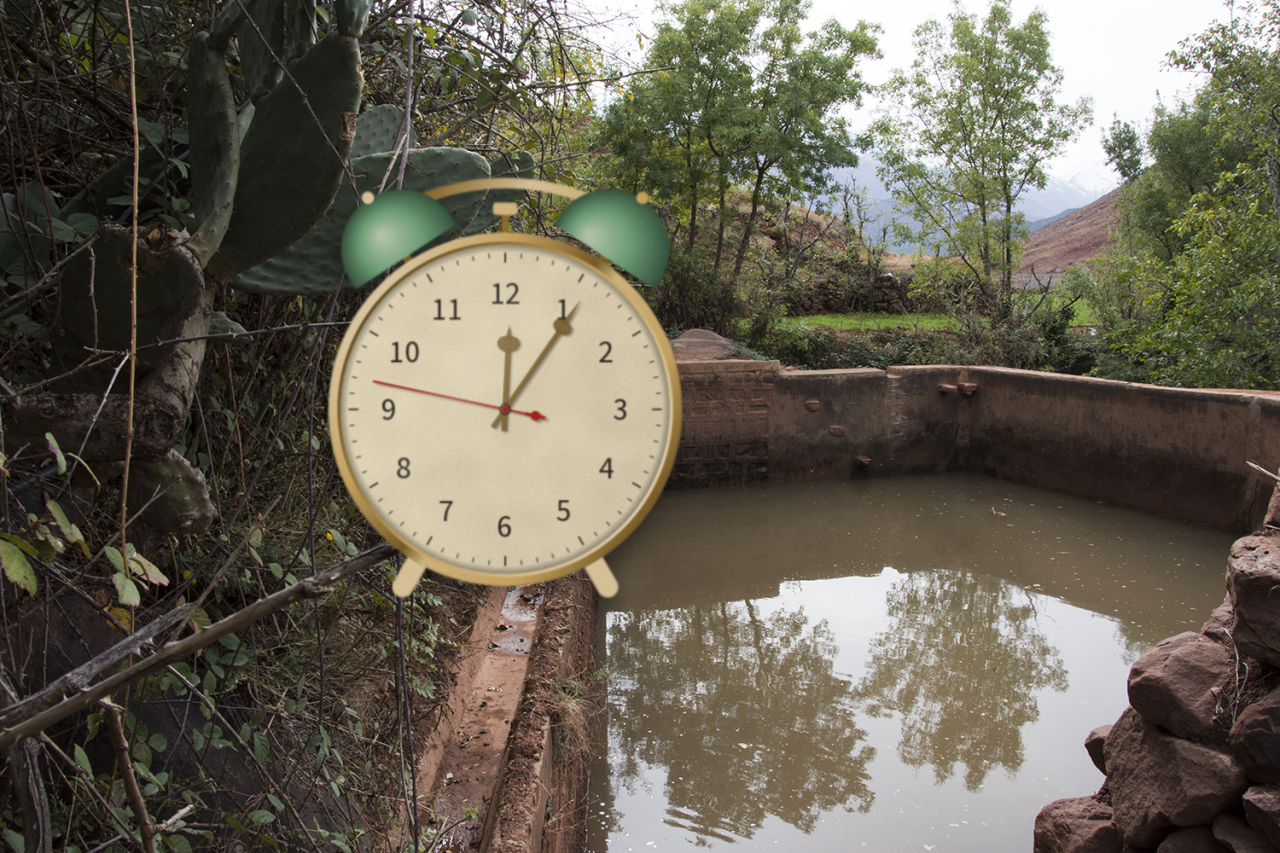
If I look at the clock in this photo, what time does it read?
12:05:47
